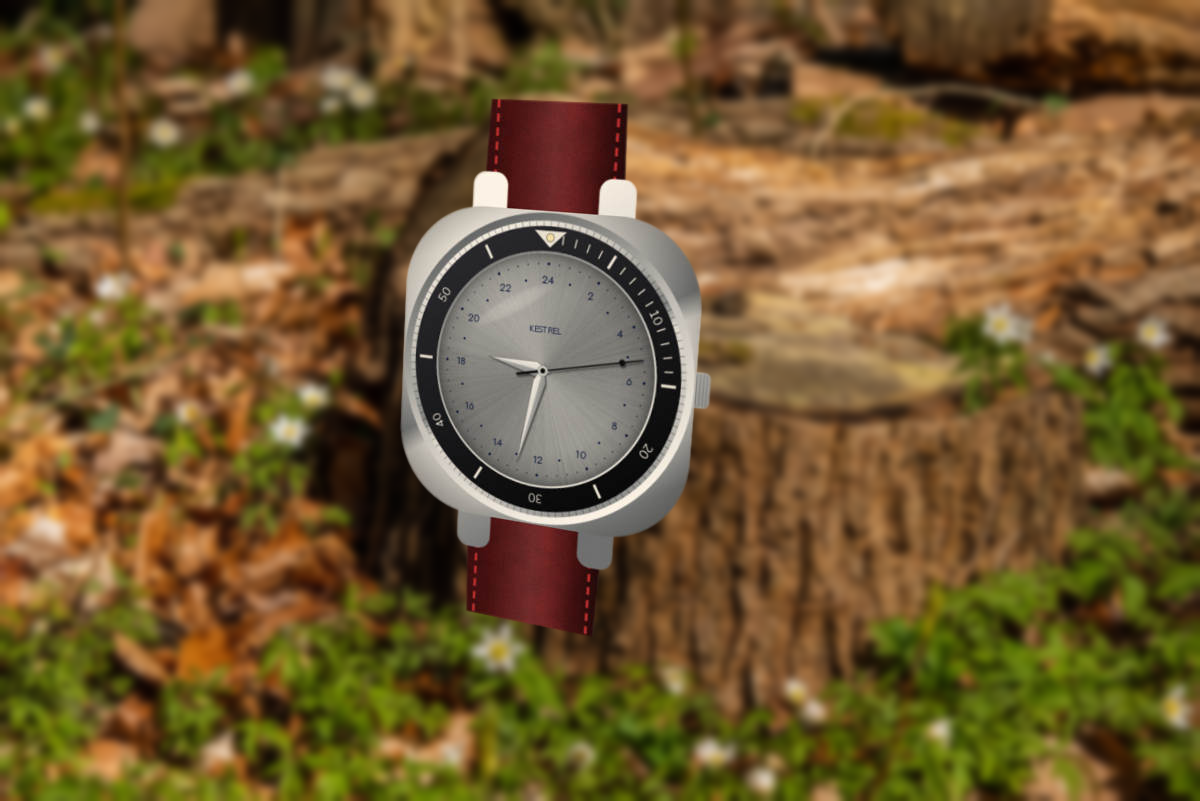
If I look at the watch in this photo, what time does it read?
18:32:13
